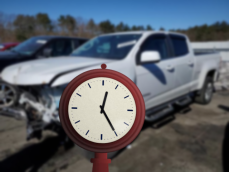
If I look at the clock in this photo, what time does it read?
12:25
